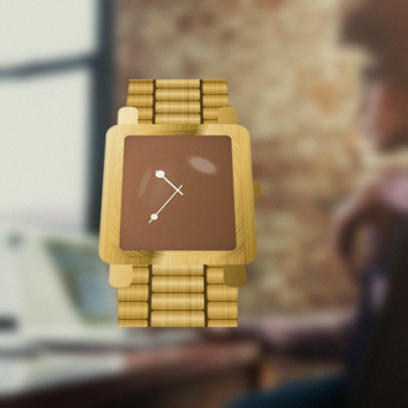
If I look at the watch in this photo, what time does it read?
10:36
